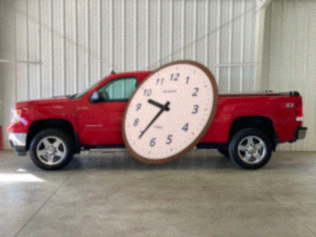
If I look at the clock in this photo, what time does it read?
9:35
